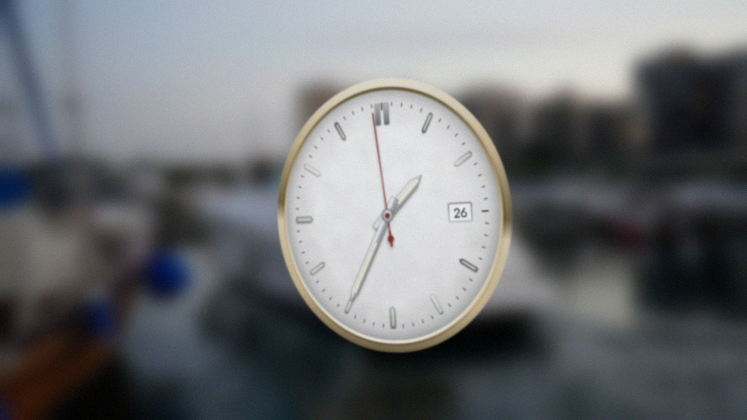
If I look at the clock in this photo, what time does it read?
1:34:59
